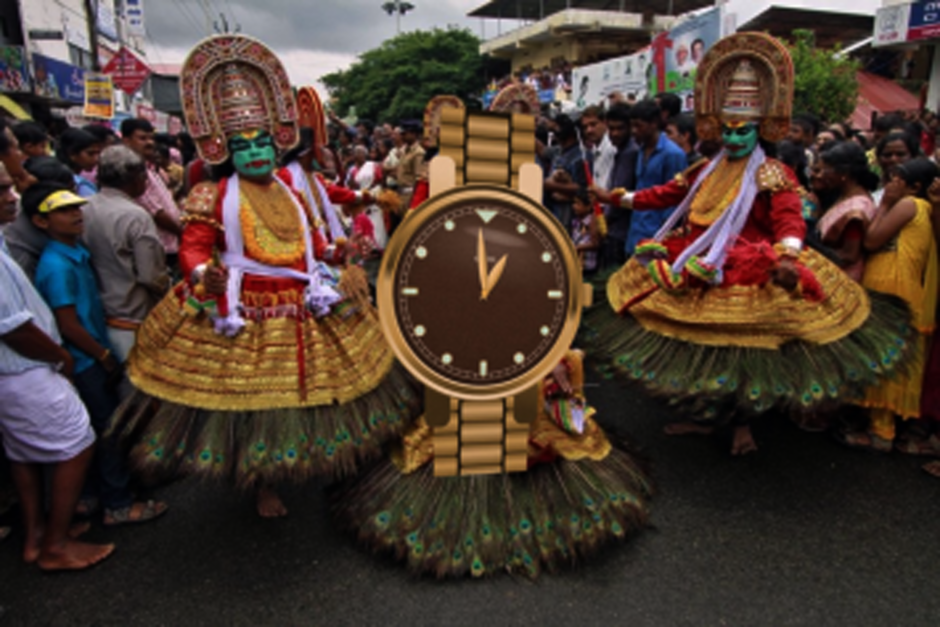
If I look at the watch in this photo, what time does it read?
12:59
